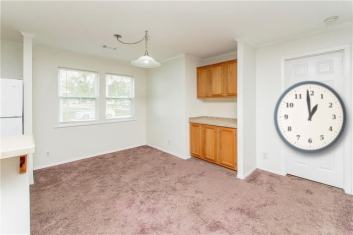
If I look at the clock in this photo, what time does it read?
12:59
